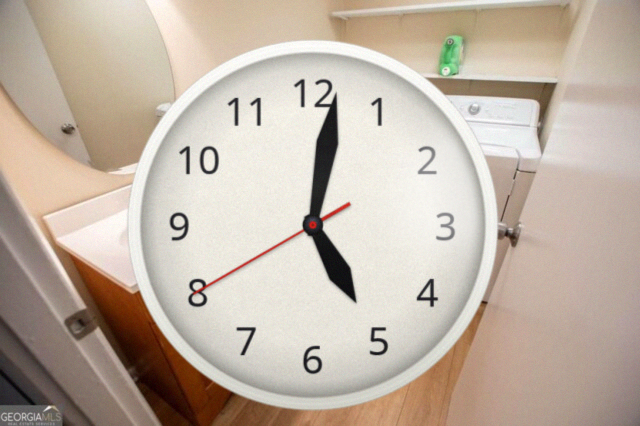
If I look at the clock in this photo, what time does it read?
5:01:40
